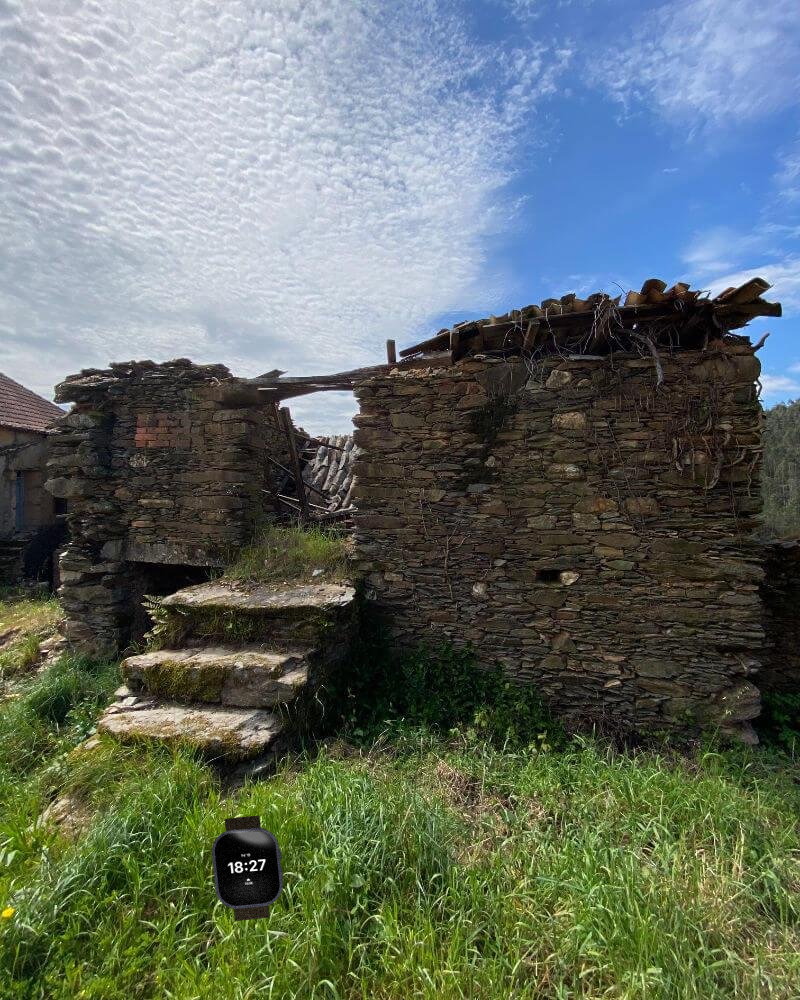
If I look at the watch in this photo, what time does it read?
18:27
